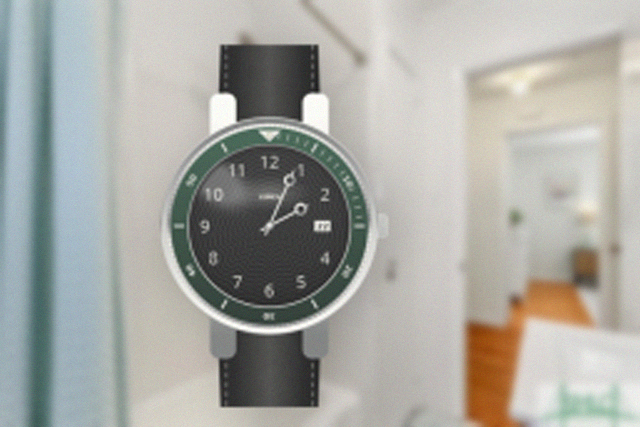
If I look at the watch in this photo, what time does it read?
2:04
